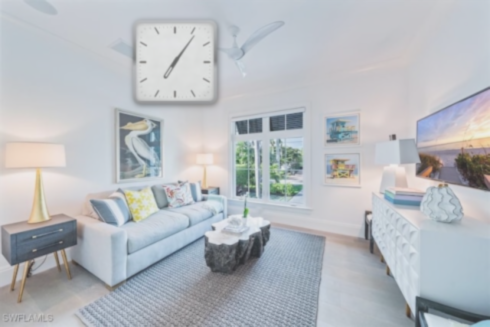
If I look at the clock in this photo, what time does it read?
7:06
